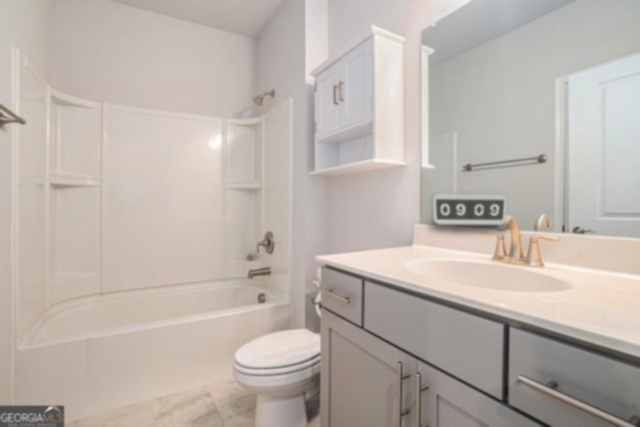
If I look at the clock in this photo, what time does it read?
9:09
